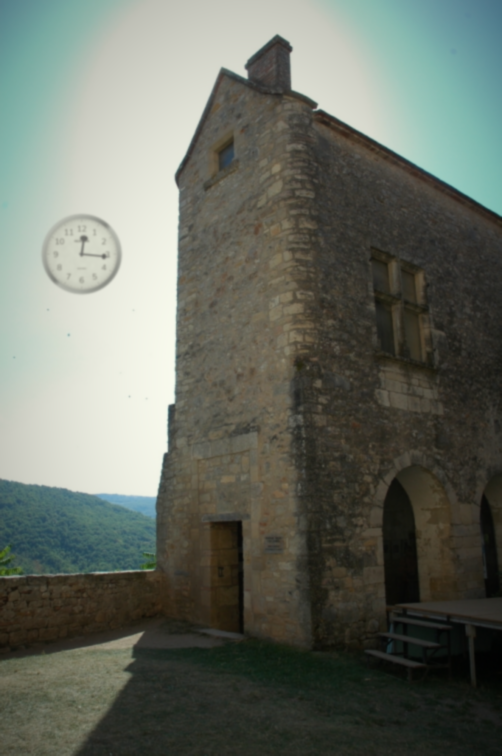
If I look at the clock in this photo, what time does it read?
12:16
